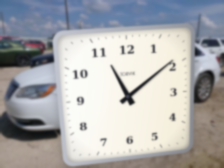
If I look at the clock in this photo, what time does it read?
11:09
